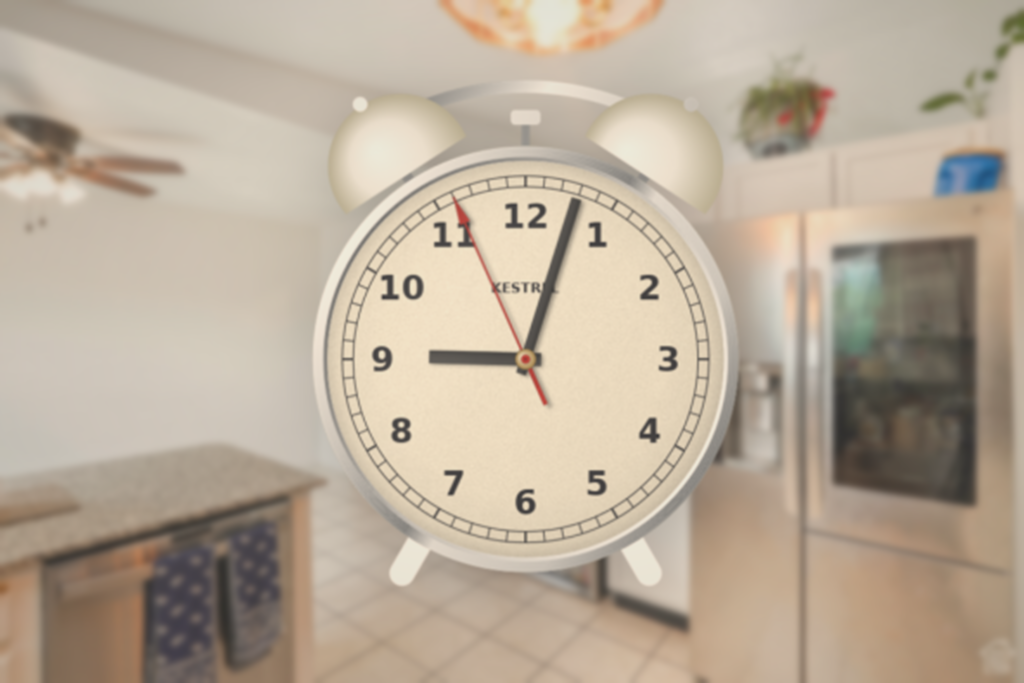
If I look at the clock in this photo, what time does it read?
9:02:56
